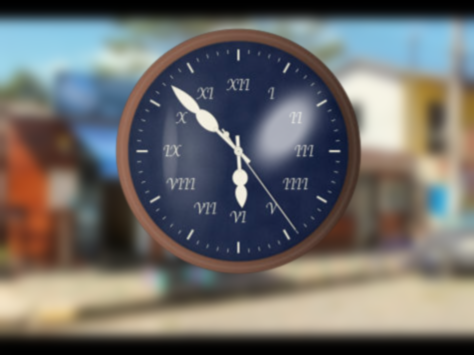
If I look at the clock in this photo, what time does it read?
5:52:24
